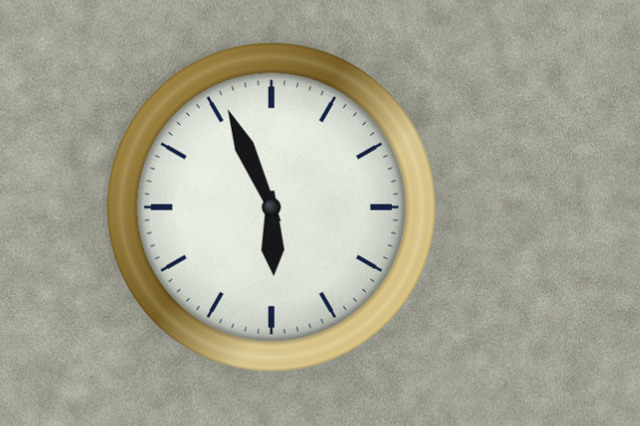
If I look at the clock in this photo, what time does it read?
5:56
